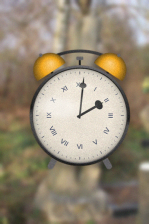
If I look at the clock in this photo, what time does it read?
2:01
